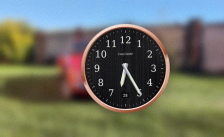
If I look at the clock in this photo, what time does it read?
6:25
